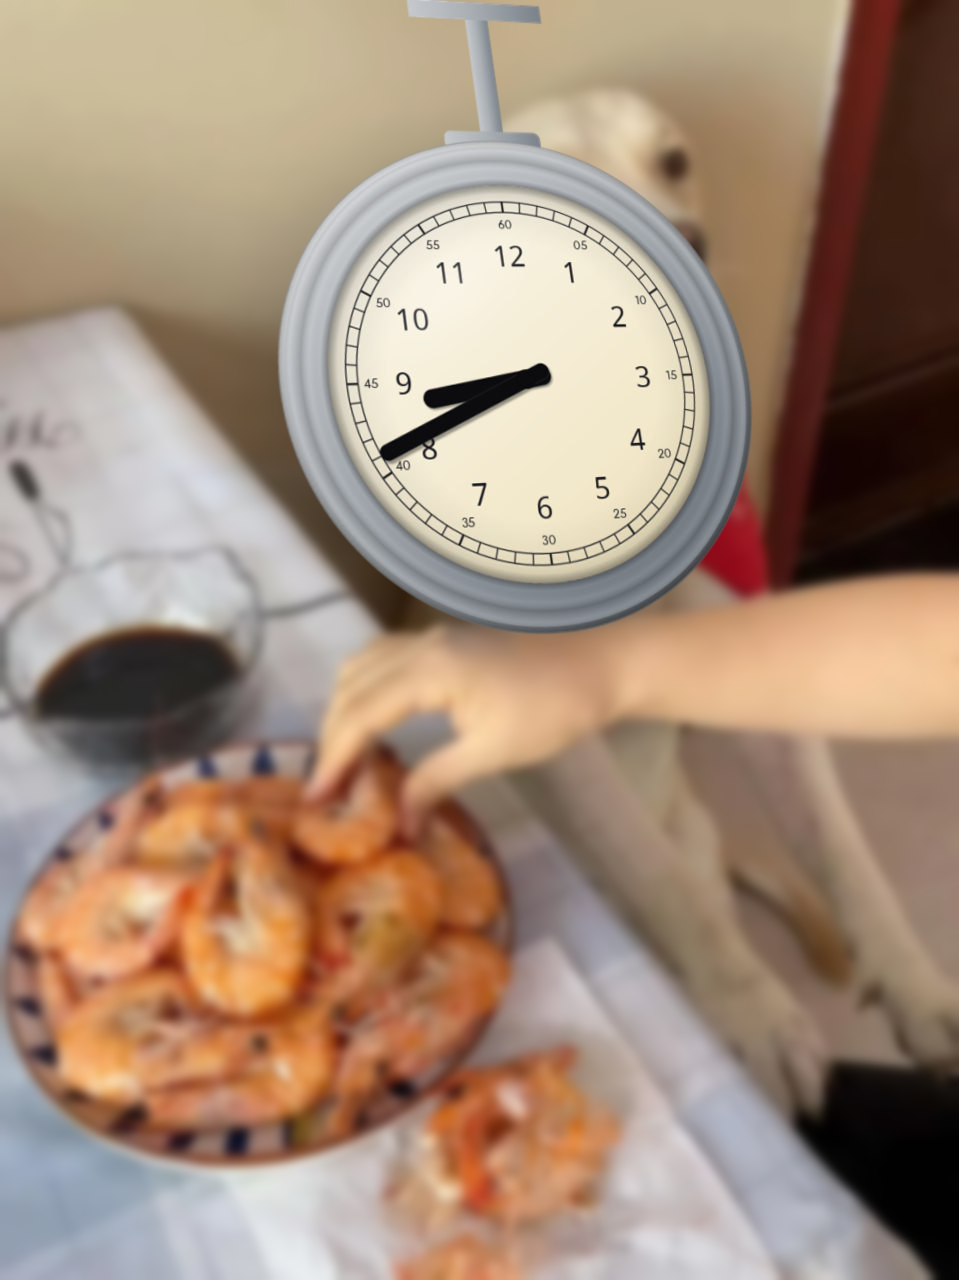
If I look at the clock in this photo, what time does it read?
8:41
